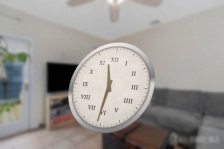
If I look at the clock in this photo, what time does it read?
11:31
